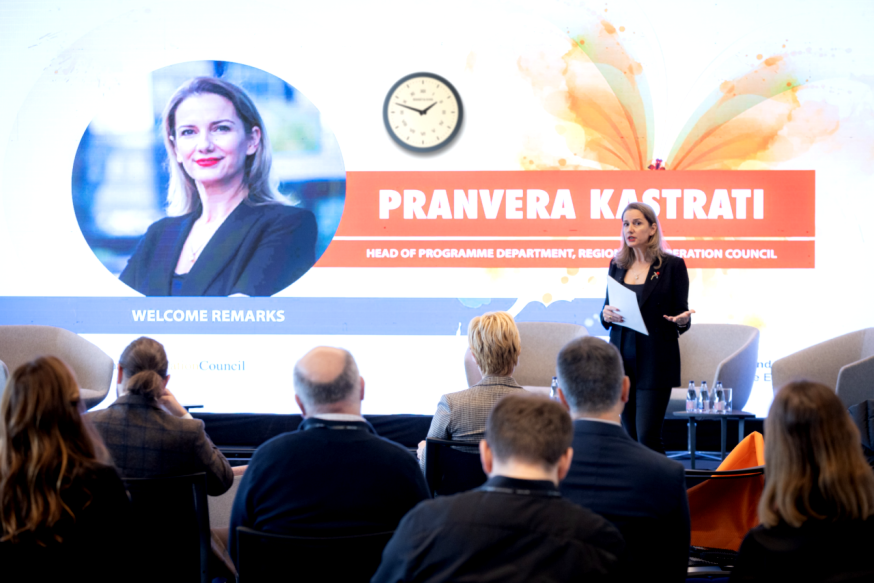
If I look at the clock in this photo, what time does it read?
1:48
